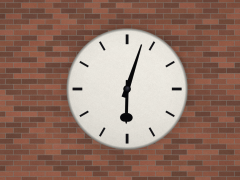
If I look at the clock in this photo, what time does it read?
6:03
